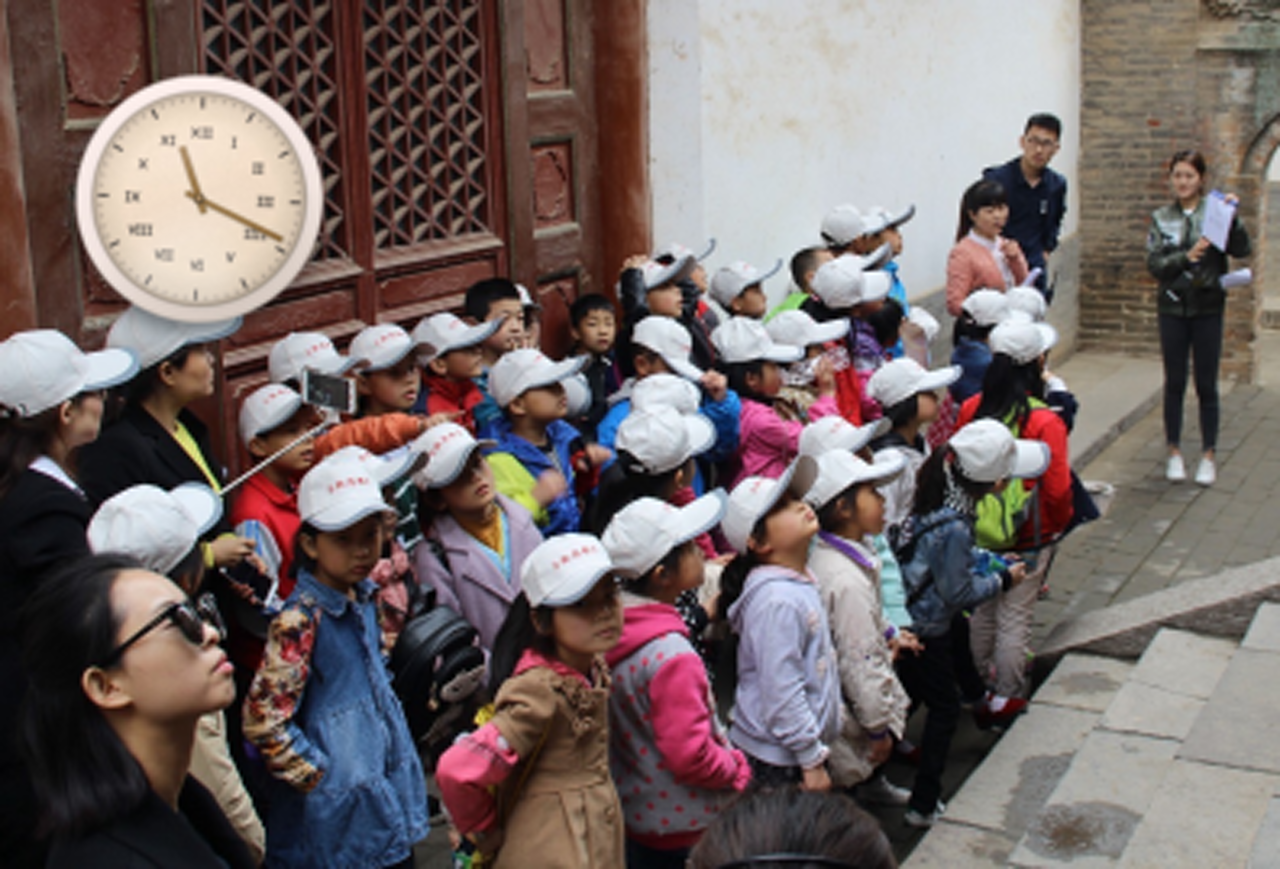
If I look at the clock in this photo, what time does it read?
11:19
